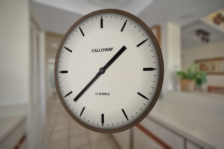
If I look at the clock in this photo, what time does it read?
1:38
